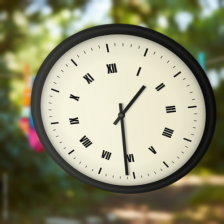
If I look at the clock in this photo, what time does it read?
1:31
